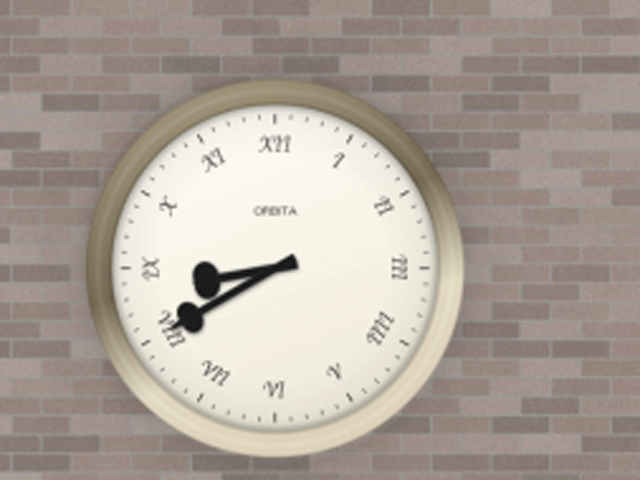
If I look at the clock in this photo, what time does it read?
8:40
